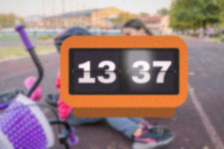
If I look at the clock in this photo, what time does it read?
13:37
